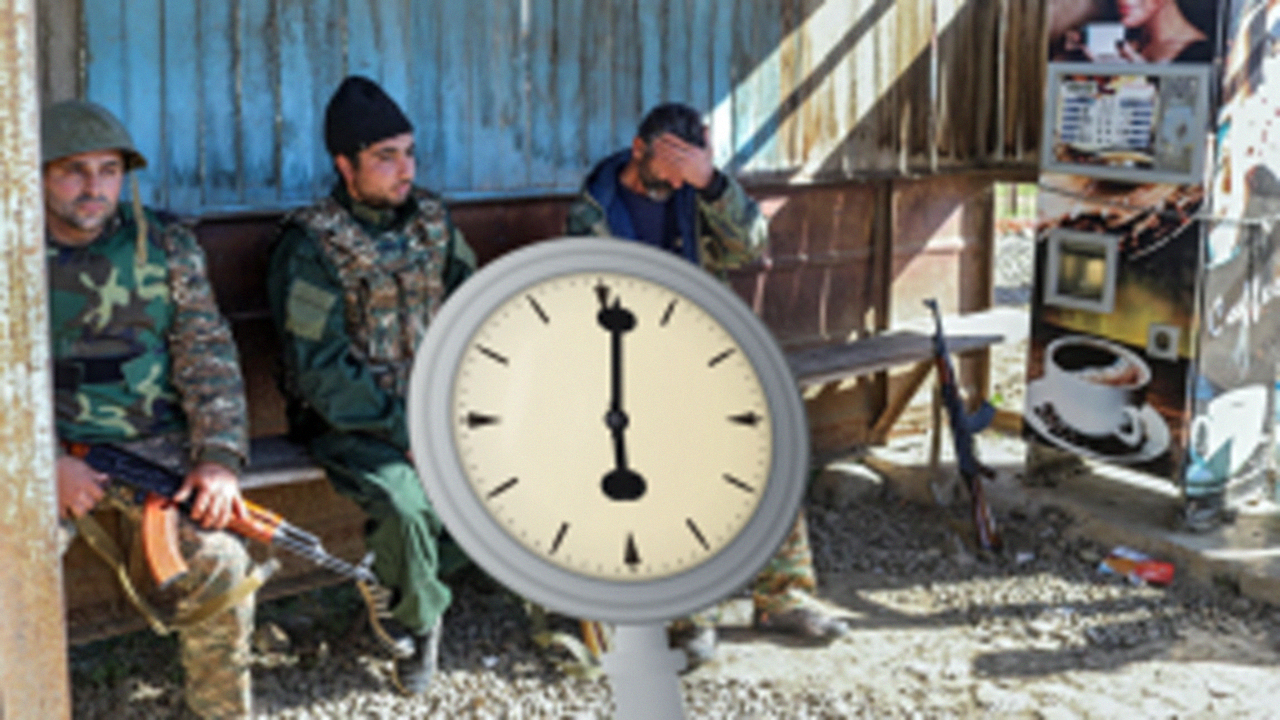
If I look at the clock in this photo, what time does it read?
6:01
